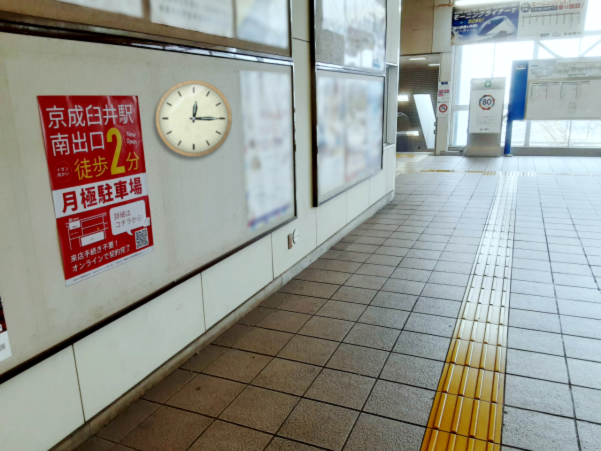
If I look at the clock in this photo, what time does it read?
12:15
